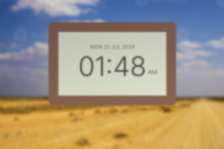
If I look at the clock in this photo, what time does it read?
1:48
